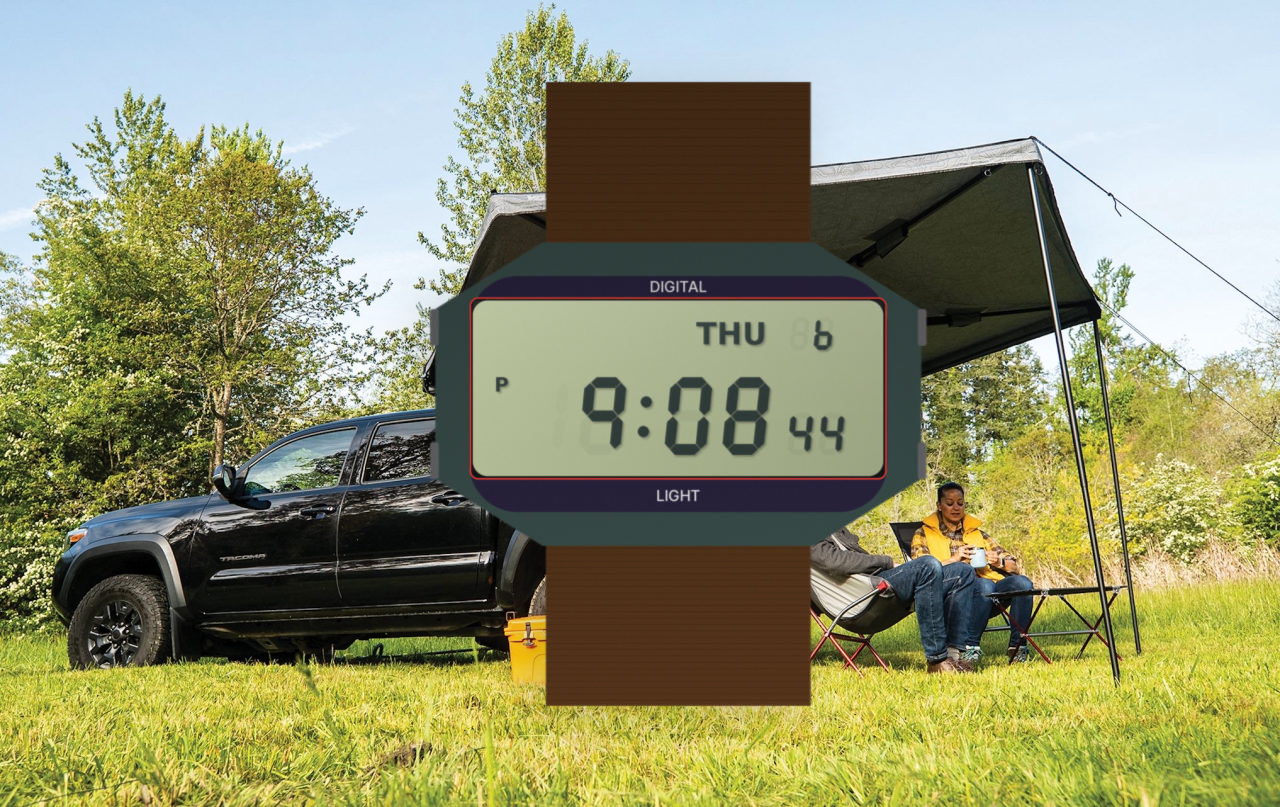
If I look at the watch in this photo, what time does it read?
9:08:44
